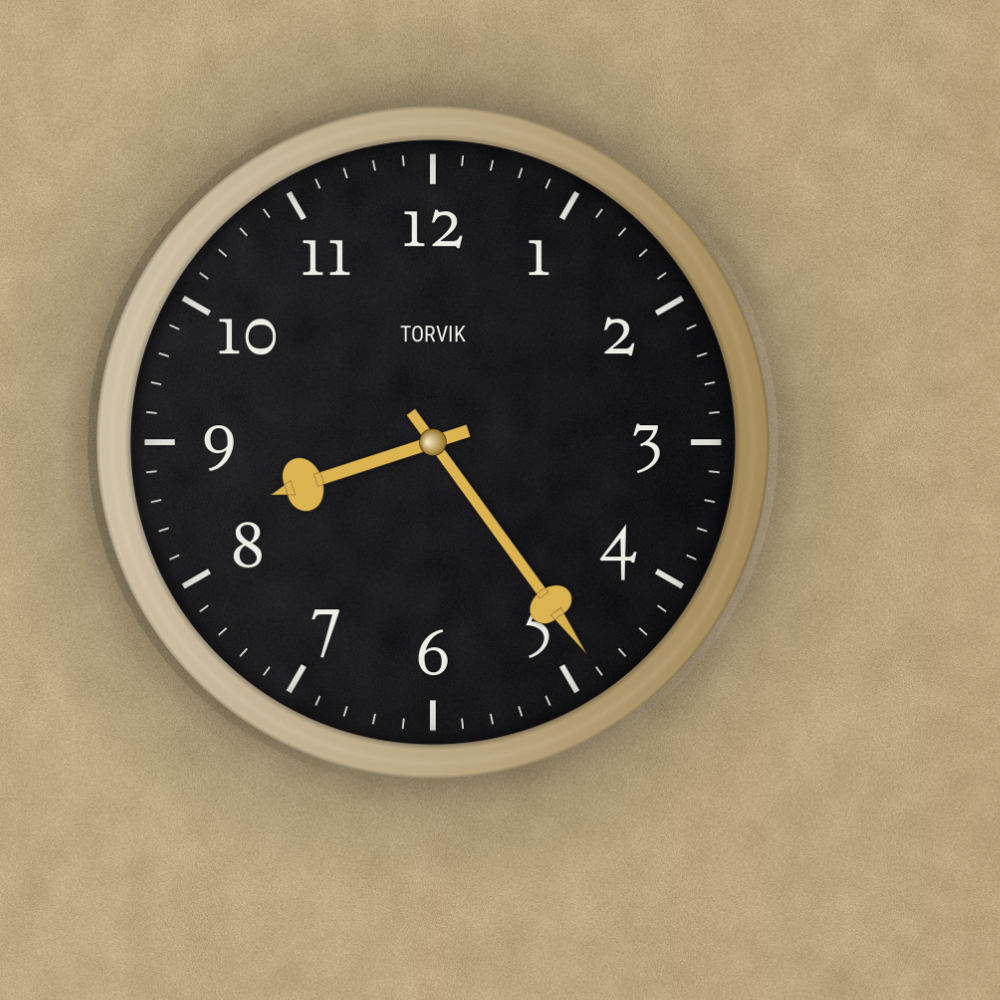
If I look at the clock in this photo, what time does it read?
8:24
